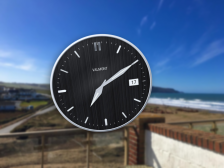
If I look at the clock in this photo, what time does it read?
7:10
